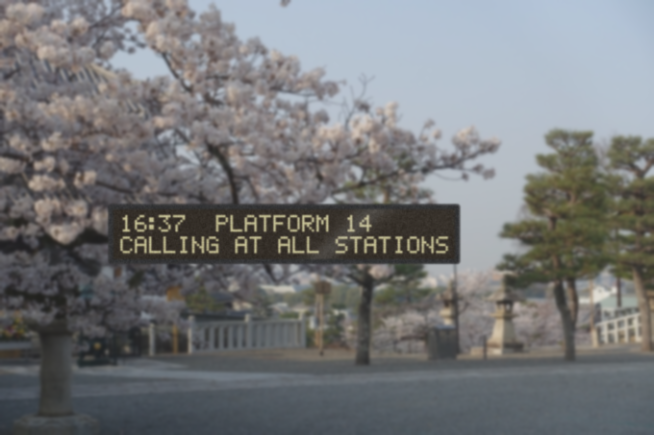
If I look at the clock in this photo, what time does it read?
16:37
